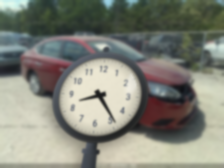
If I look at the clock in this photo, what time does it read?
8:24
